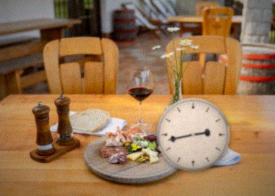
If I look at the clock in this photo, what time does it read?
2:43
